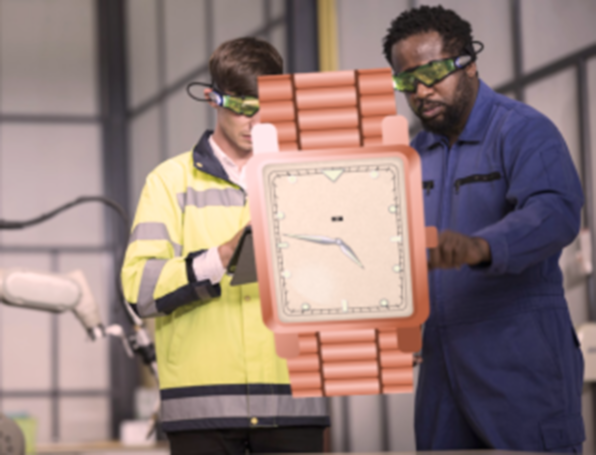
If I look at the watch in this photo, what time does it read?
4:47
